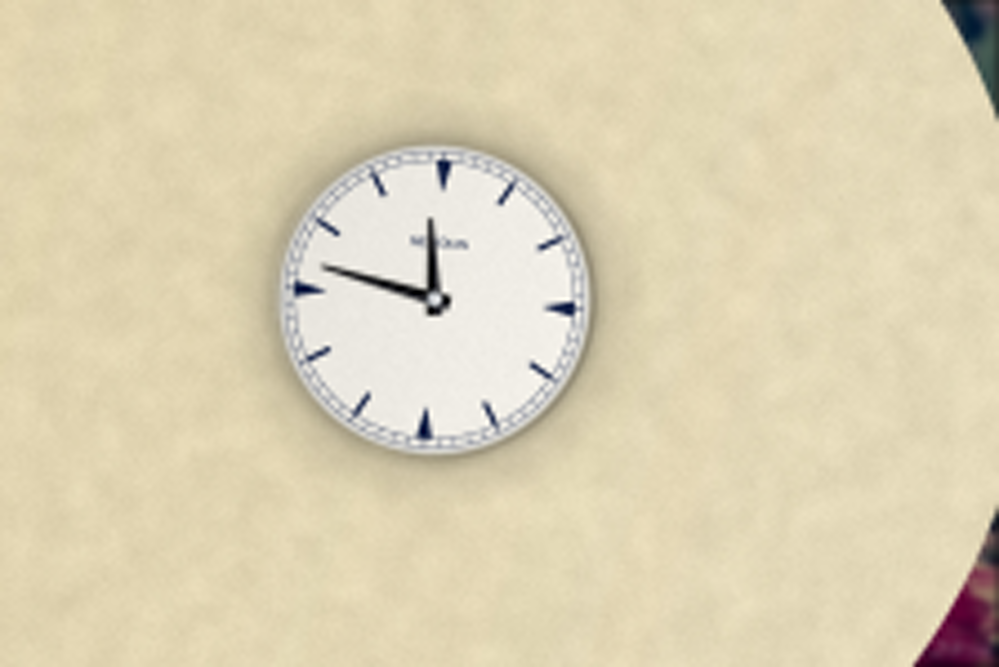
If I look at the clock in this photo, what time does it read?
11:47
